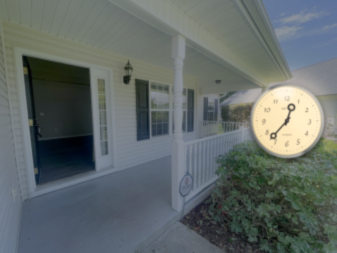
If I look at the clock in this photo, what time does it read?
12:37
